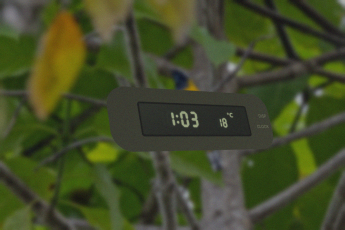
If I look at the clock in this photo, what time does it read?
1:03
